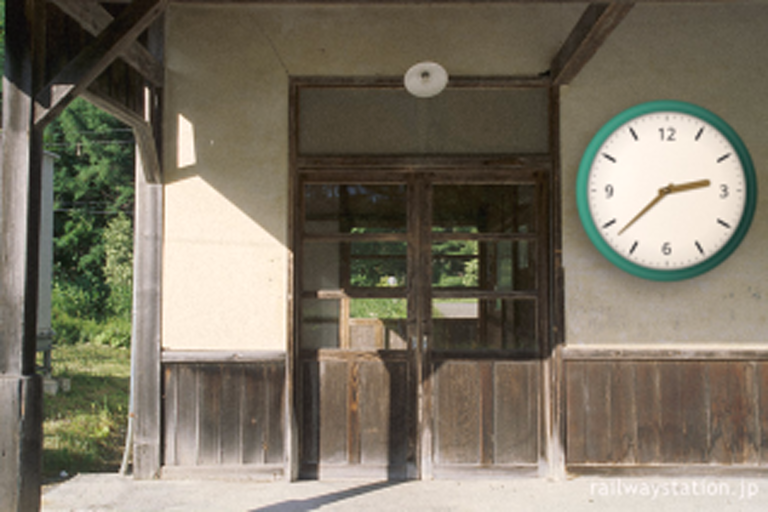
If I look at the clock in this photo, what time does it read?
2:38
